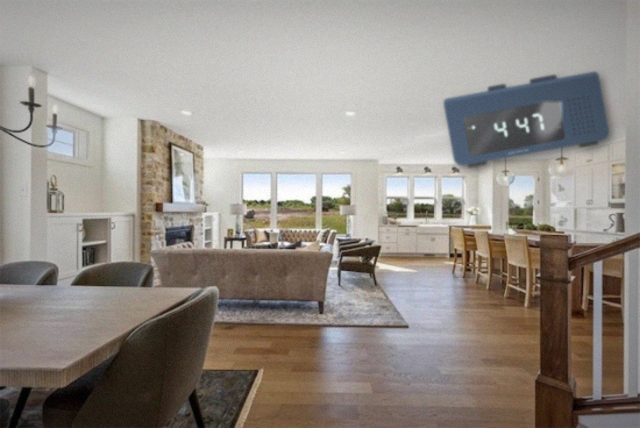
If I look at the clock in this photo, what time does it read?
4:47
